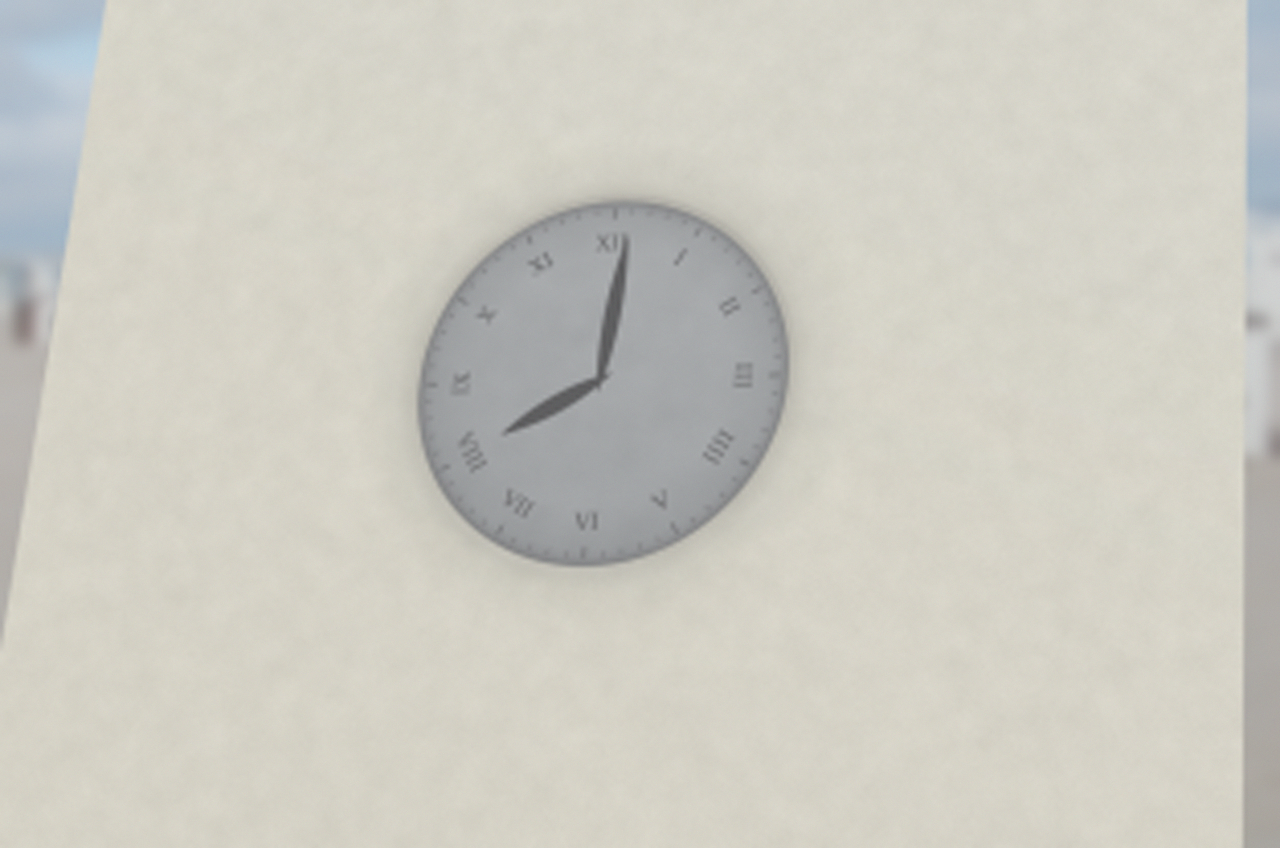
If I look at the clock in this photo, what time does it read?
8:01
